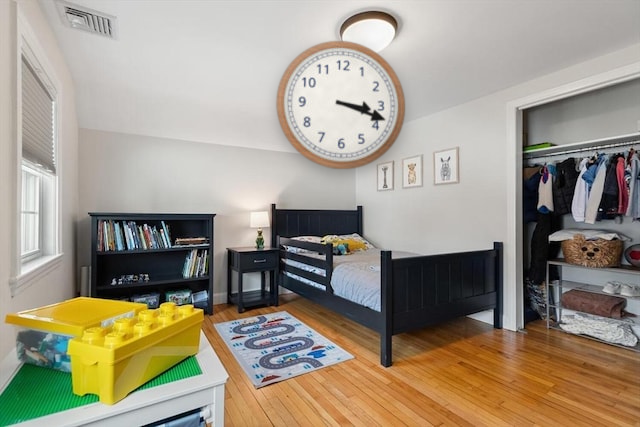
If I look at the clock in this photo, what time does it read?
3:18
